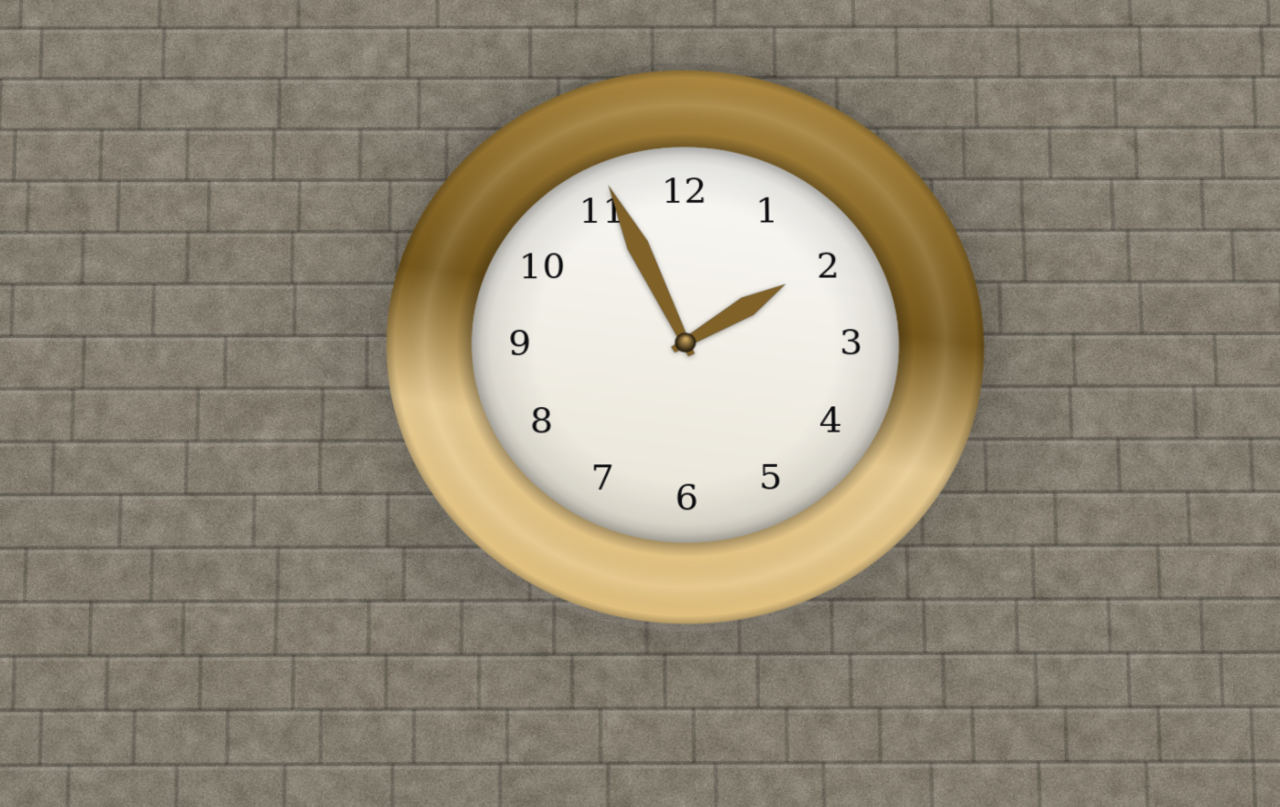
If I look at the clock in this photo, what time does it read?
1:56
